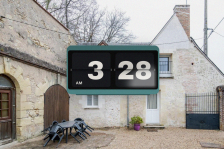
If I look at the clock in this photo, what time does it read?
3:28
